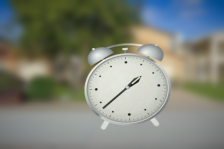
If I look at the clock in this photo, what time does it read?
1:38
